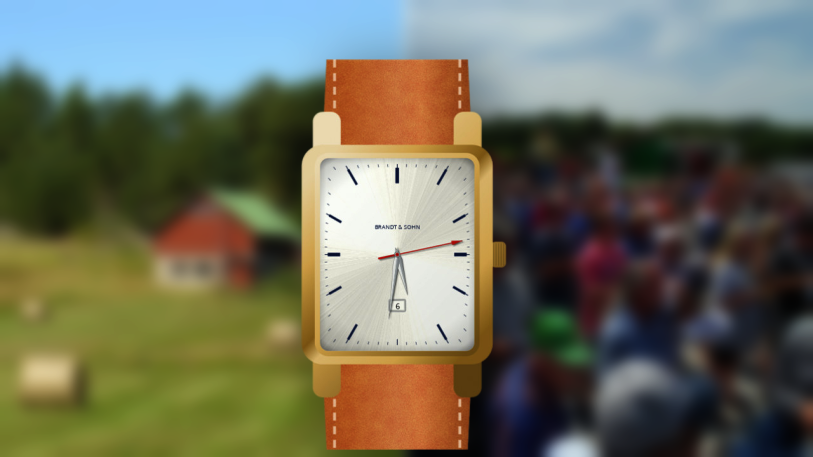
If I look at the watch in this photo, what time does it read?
5:31:13
